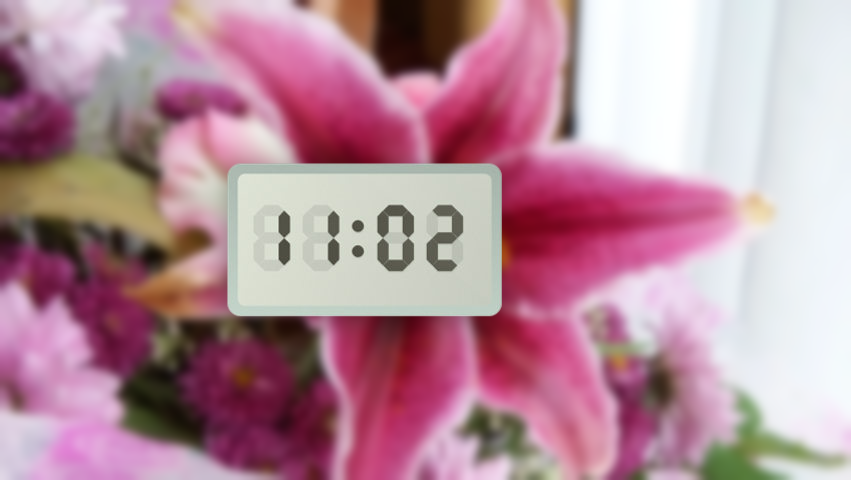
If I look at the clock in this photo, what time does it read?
11:02
